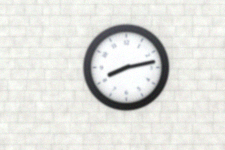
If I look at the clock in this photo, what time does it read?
8:13
